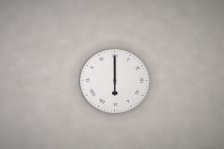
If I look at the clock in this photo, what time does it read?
6:00
